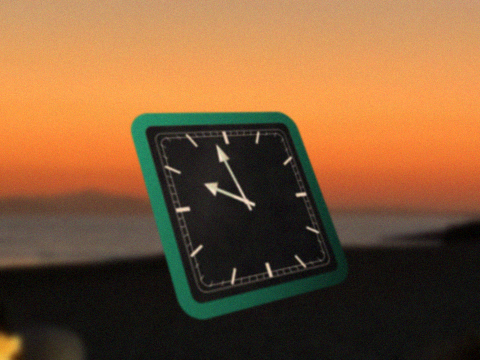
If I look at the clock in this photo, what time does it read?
9:58
